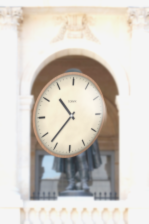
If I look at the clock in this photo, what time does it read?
10:37
